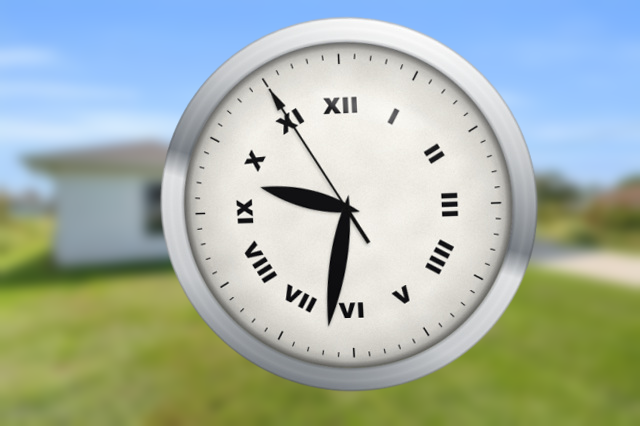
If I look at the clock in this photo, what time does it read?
9:31:55
